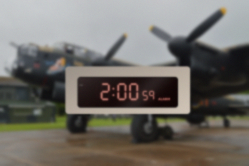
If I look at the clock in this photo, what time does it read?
2:00
